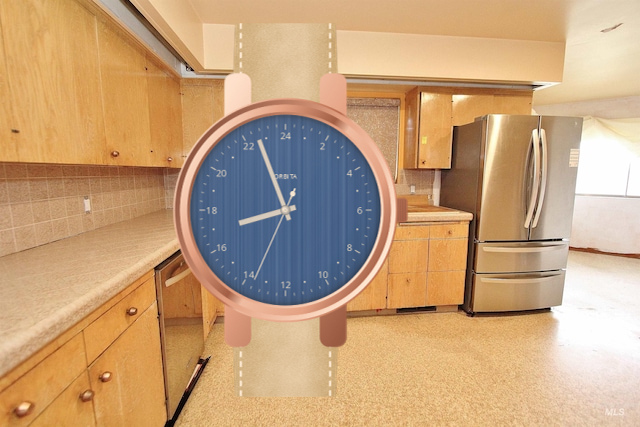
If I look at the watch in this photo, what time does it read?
16:56:34
